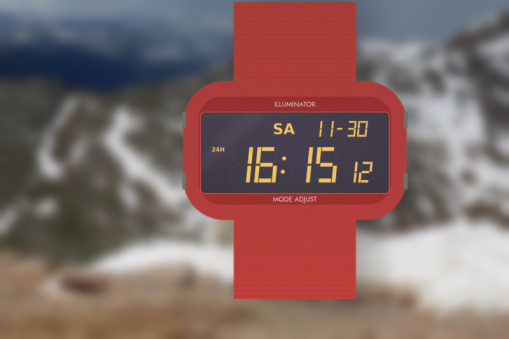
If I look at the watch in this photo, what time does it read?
16:15:12
